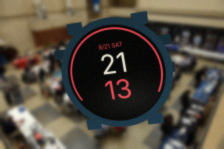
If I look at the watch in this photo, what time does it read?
21:13
